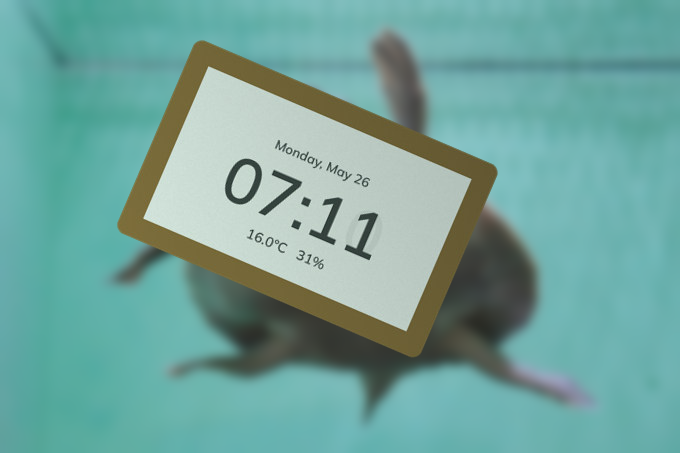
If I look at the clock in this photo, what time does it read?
7:11
